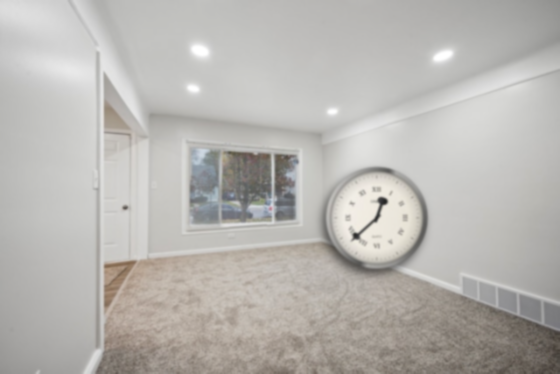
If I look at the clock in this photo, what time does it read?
12:38
